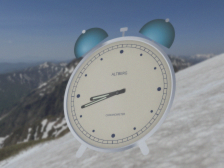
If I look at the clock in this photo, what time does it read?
8:42
